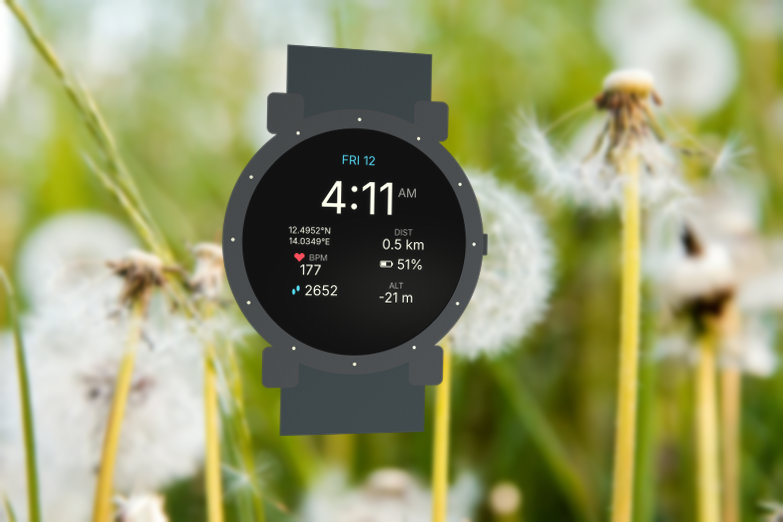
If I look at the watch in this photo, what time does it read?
4:11
